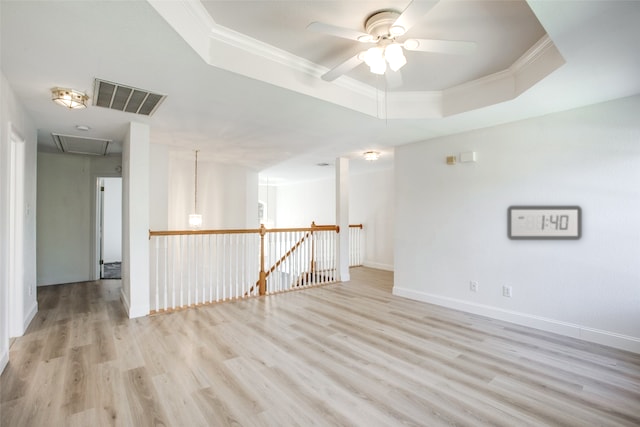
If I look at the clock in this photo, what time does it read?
1:40
